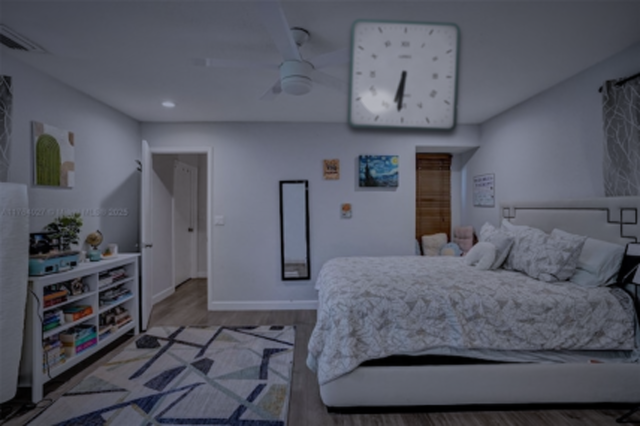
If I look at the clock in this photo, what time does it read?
6:31
